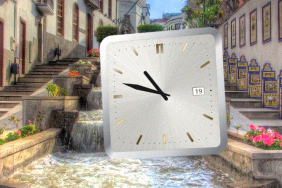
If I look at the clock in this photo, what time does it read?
10:48
